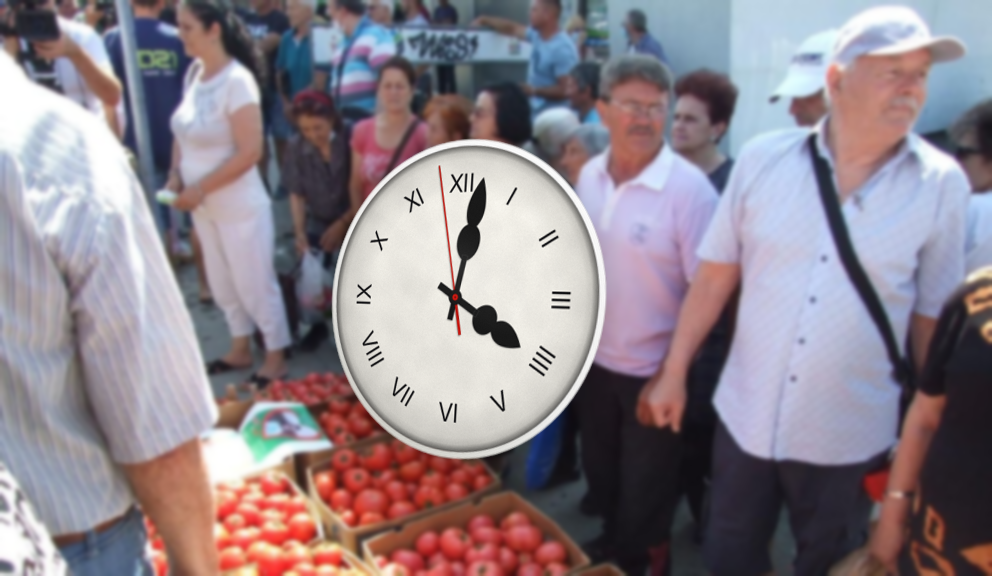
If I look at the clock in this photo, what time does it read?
4:01:58
